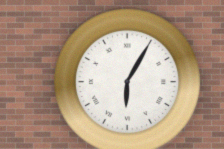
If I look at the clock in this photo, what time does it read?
6:05
